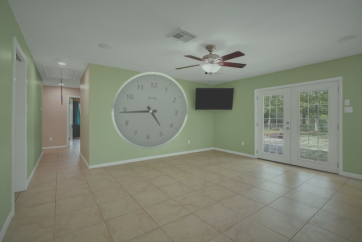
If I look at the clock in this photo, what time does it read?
4:44
